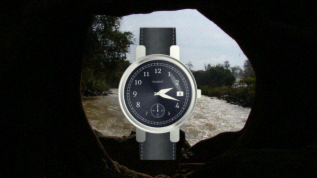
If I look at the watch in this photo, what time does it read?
2:18
